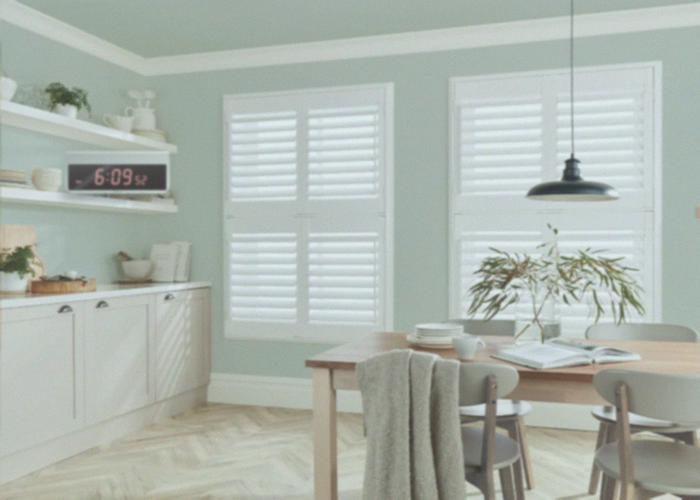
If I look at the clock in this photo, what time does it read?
6:09
